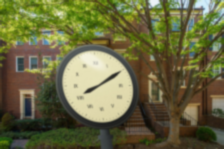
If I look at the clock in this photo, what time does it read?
8:10
